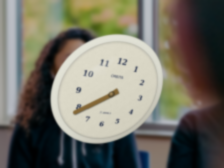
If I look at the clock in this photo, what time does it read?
7:39
